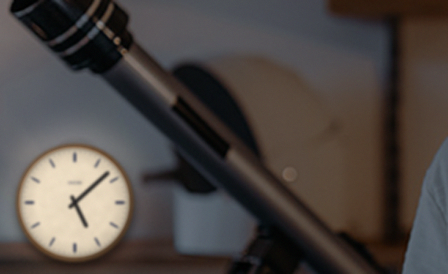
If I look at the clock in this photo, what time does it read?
5:08
